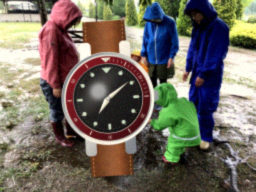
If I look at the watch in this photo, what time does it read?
7:09
